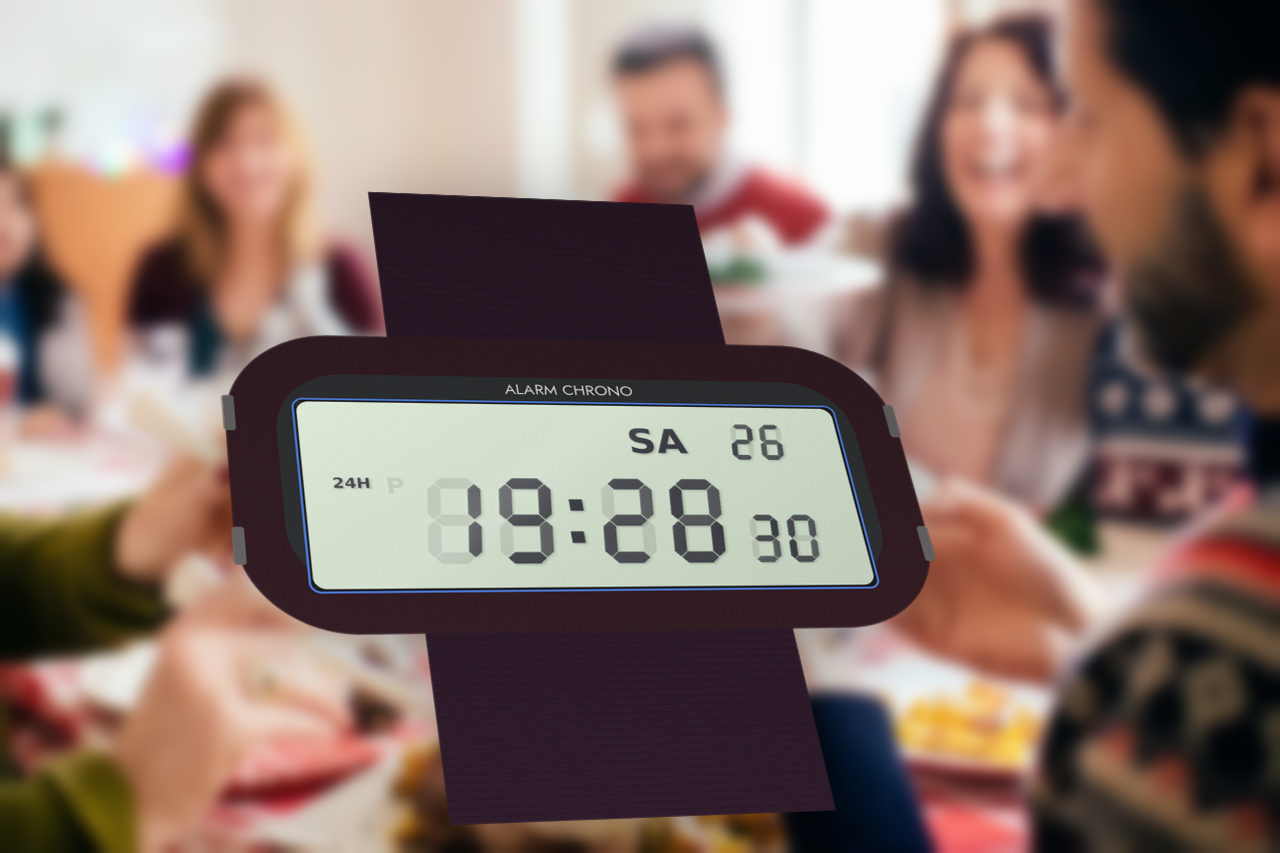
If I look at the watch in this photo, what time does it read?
19:28:30
